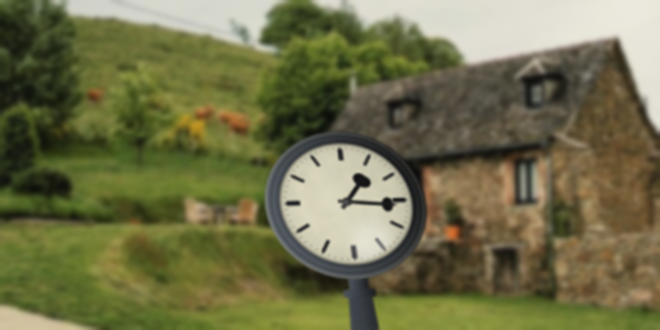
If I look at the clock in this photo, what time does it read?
1:16
